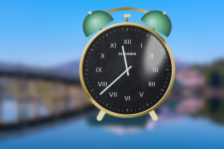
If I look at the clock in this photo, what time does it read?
11:38
